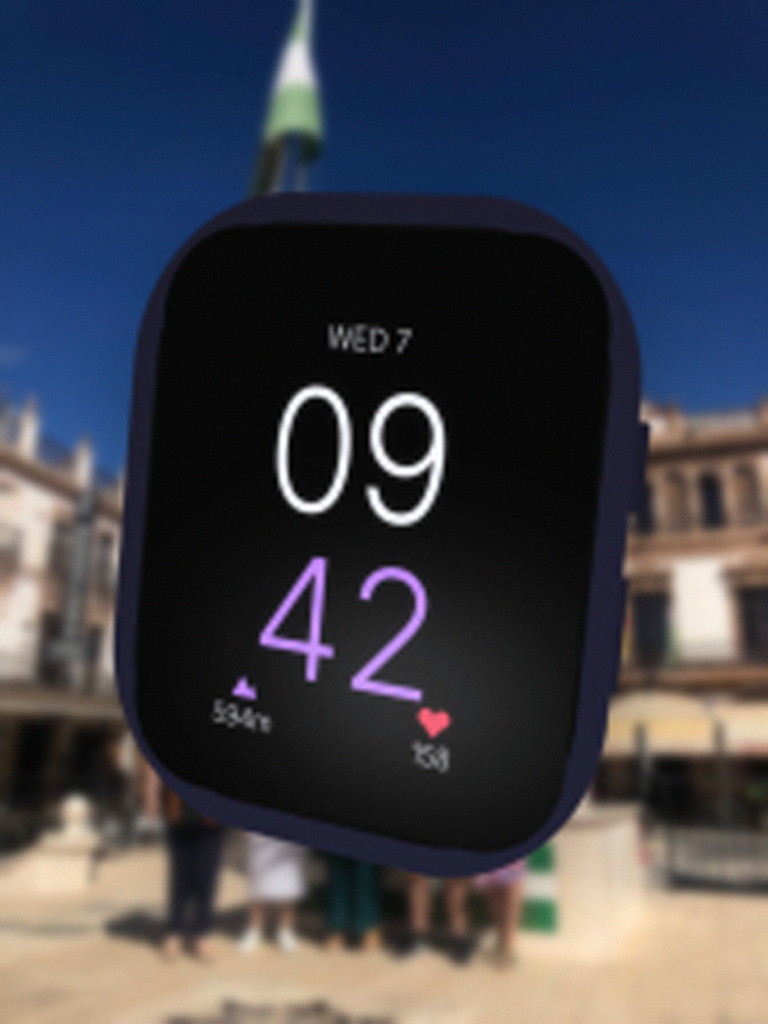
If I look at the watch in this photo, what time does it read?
9:42
